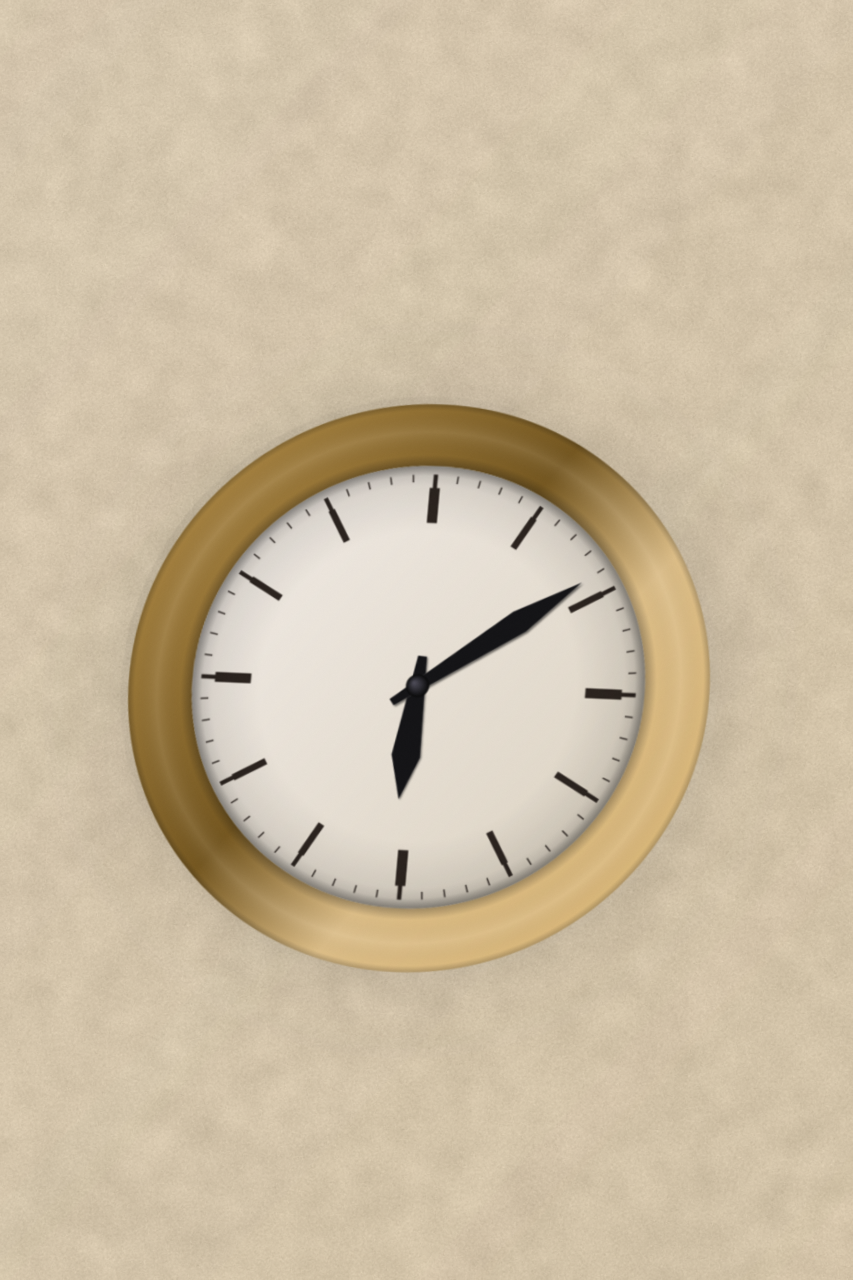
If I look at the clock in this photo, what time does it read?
6:09
